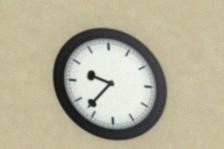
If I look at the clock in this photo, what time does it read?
9:37
